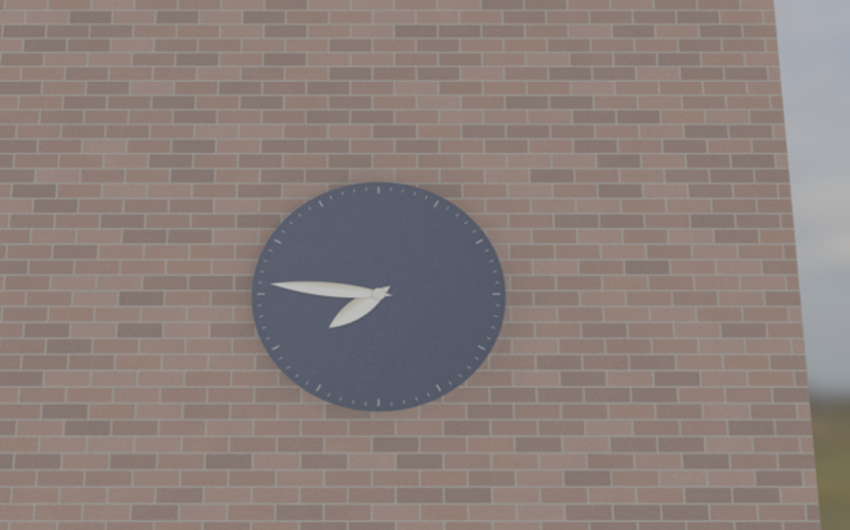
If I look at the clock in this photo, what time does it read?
7:46
